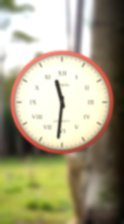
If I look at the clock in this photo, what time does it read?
11:31
